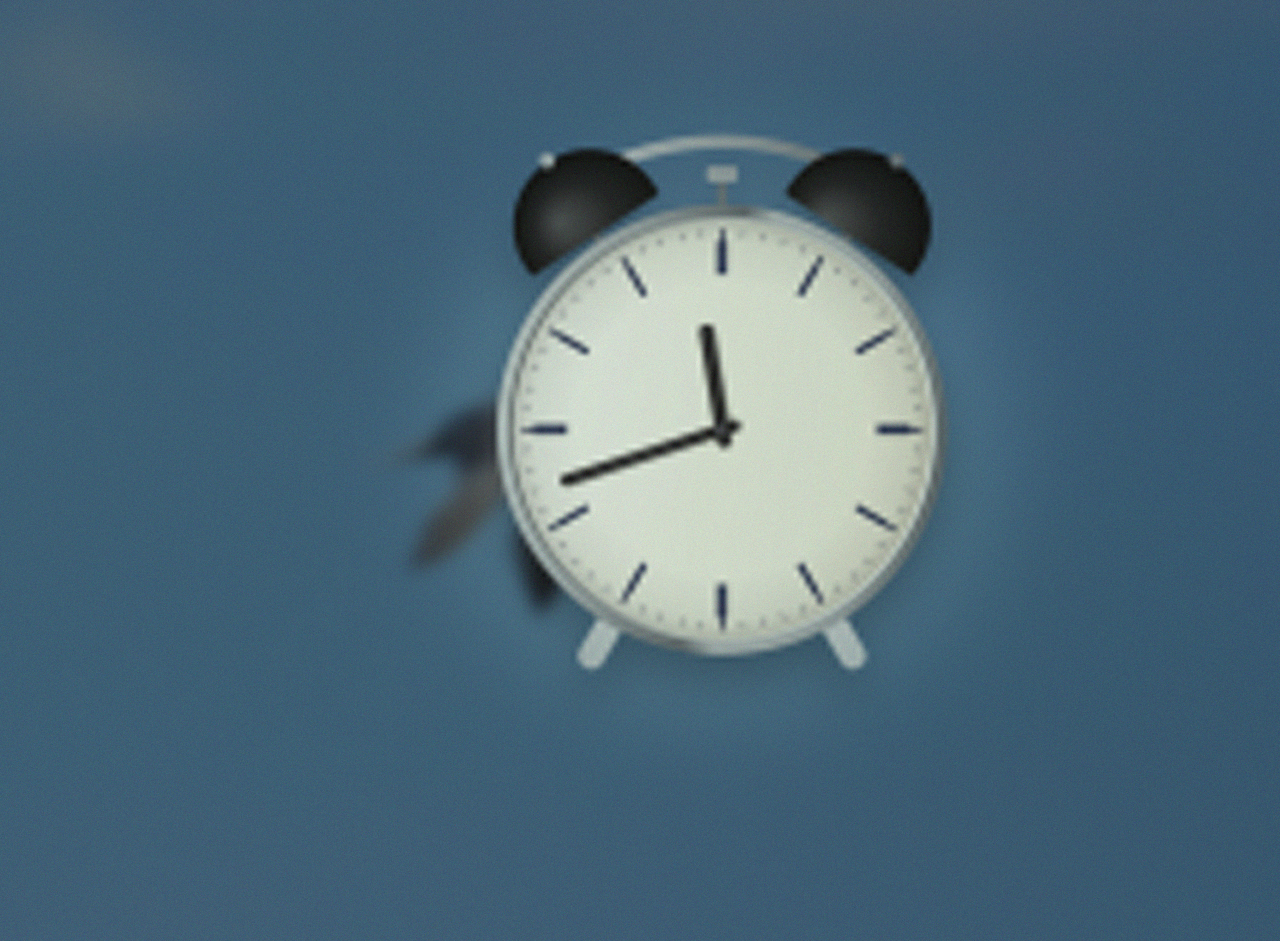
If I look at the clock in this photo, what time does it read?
11:42
